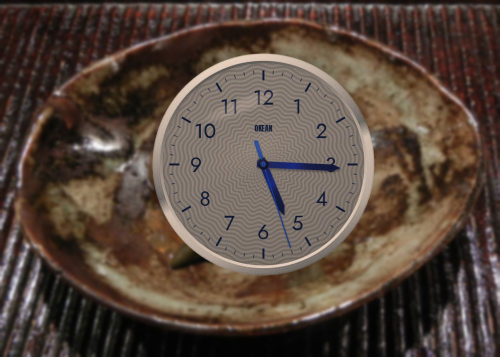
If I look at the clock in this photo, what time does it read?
5:15:27
